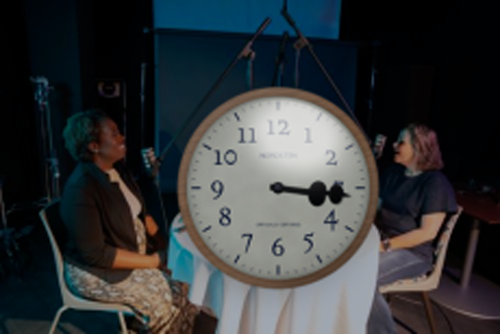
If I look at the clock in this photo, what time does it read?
3:16
